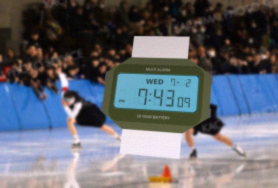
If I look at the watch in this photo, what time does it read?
7:43:09
